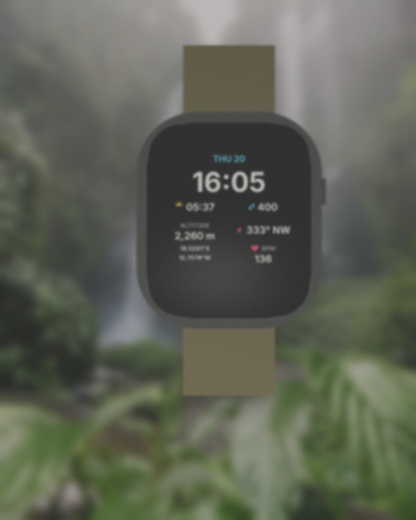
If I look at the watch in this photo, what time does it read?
16:05
